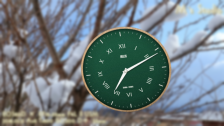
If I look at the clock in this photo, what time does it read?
7:11
